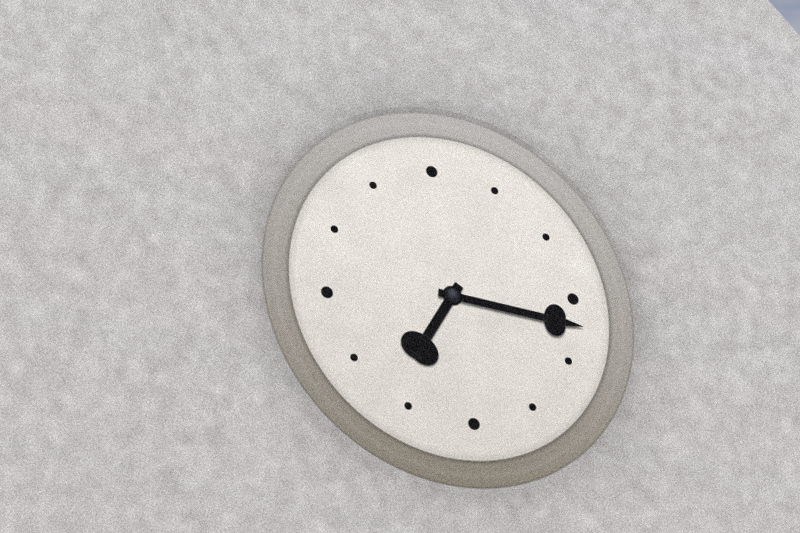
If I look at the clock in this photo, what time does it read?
7:17
